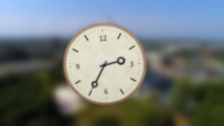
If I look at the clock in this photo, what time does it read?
2:35
